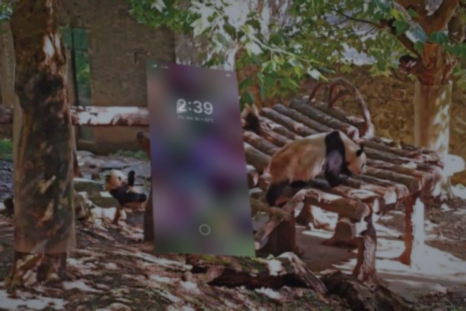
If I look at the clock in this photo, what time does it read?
2:39
